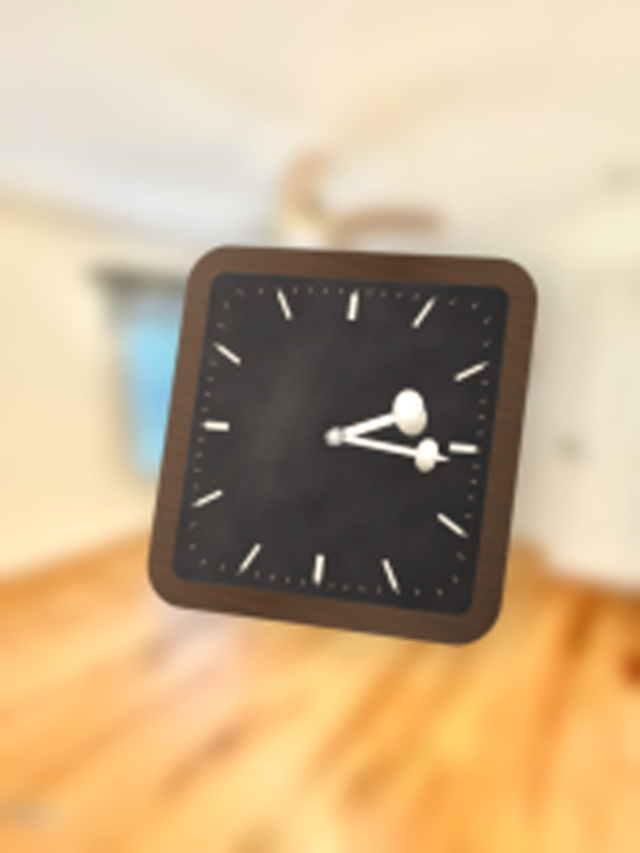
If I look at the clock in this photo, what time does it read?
2:16
